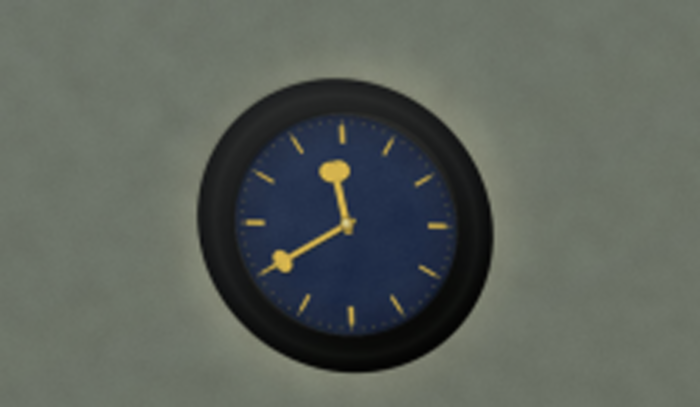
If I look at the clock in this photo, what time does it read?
11:40
